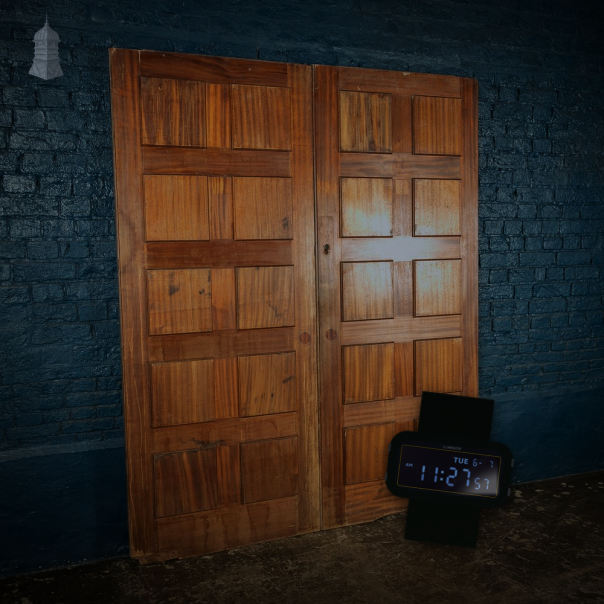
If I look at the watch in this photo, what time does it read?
11:27:57
